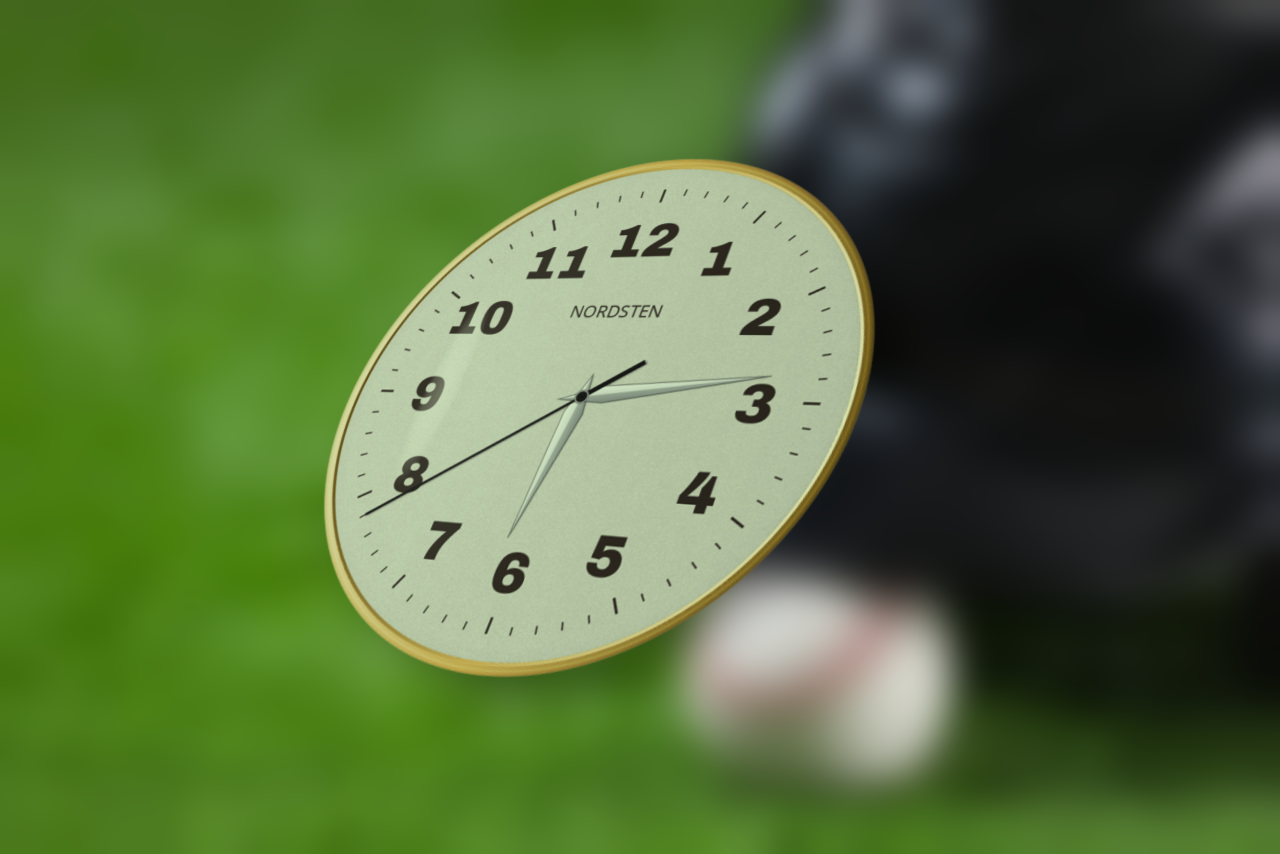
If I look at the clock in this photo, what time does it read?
6:13:39
